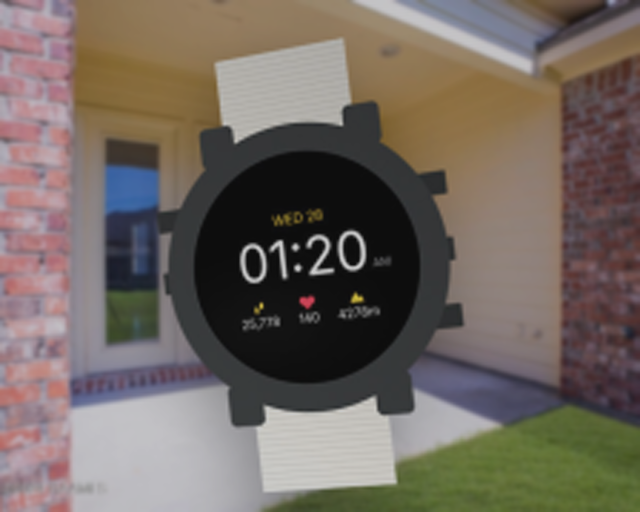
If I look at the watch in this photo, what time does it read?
1:20
